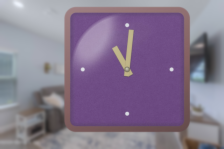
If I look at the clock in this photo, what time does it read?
11:01
